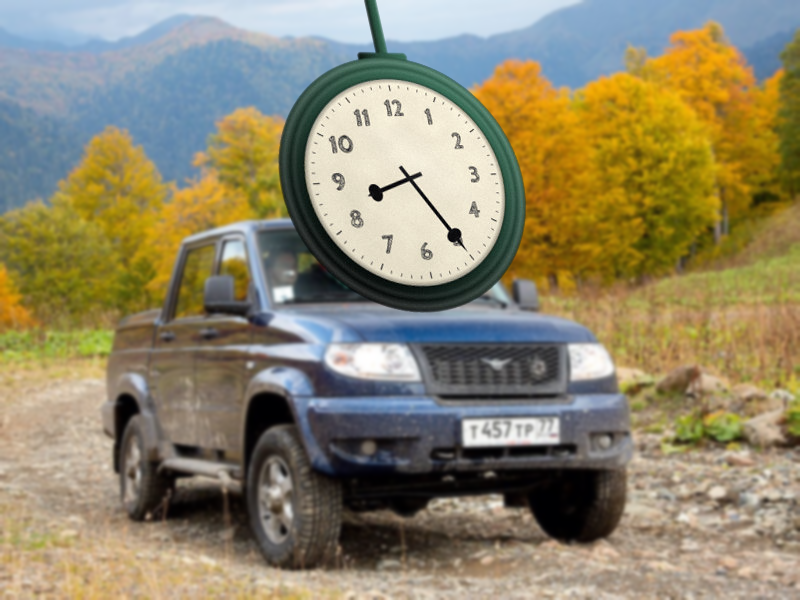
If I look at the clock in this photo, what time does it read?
8:25
